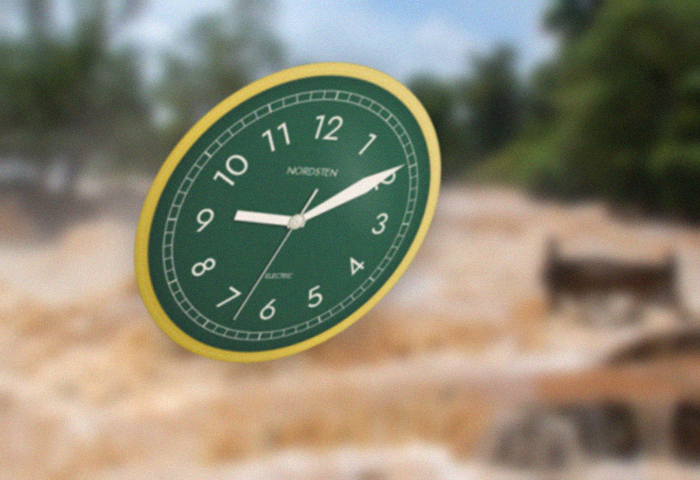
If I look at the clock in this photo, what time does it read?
9:09:33
